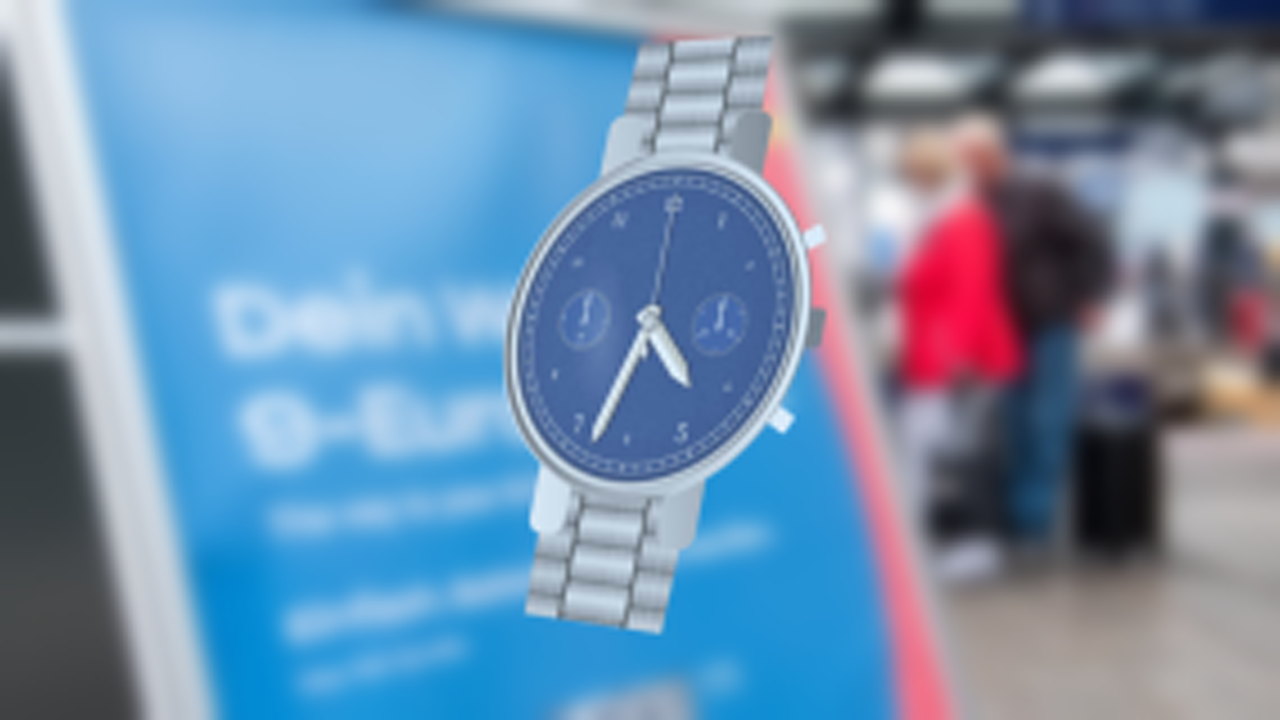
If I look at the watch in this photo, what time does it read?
4:33
